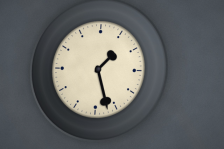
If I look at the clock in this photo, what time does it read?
1:27
